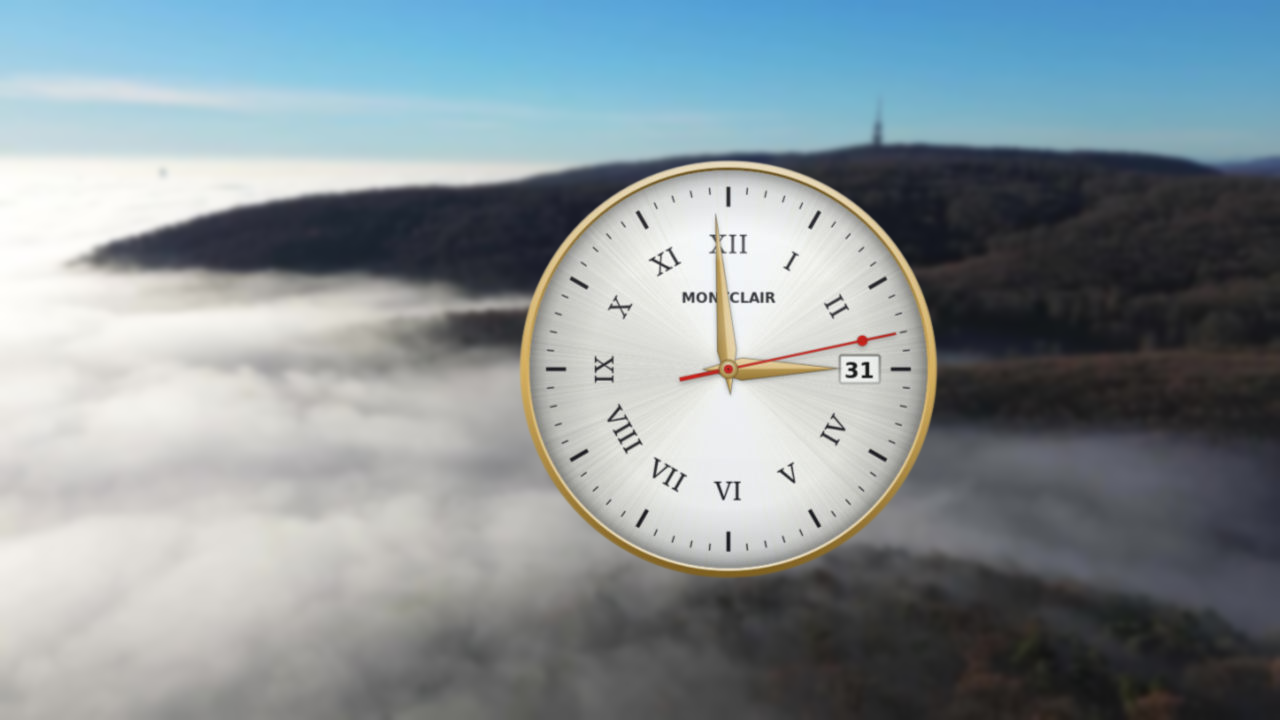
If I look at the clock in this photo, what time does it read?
2:59:13
